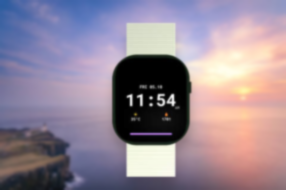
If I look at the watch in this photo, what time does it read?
11:54
